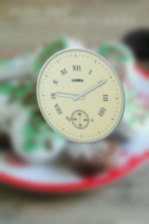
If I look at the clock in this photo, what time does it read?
9:10
